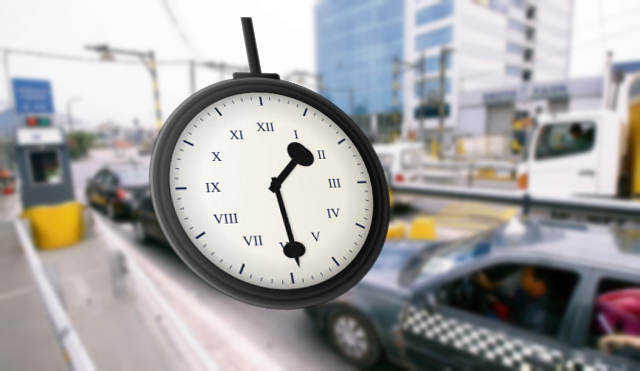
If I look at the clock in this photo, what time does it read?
1:29
